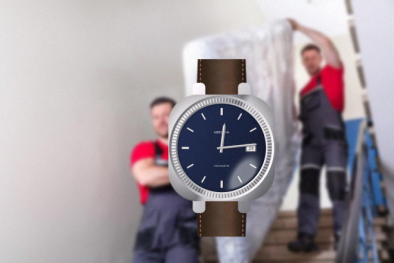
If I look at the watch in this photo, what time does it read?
12:14
